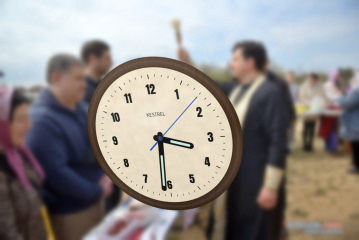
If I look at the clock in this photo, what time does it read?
3:31:08
